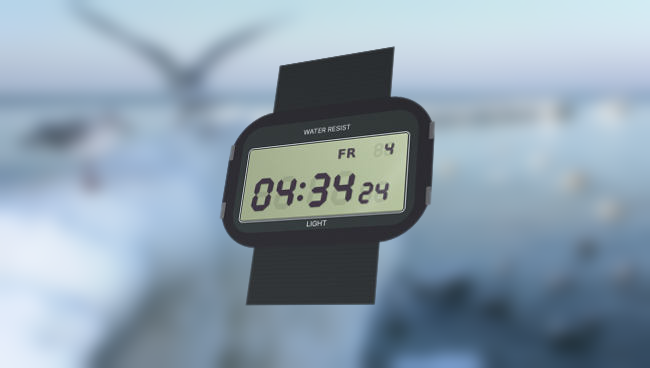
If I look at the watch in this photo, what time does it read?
4:34:24
